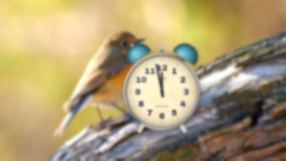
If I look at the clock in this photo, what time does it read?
11:58
